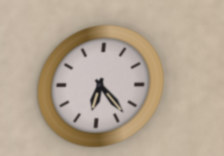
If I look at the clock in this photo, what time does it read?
6:23
